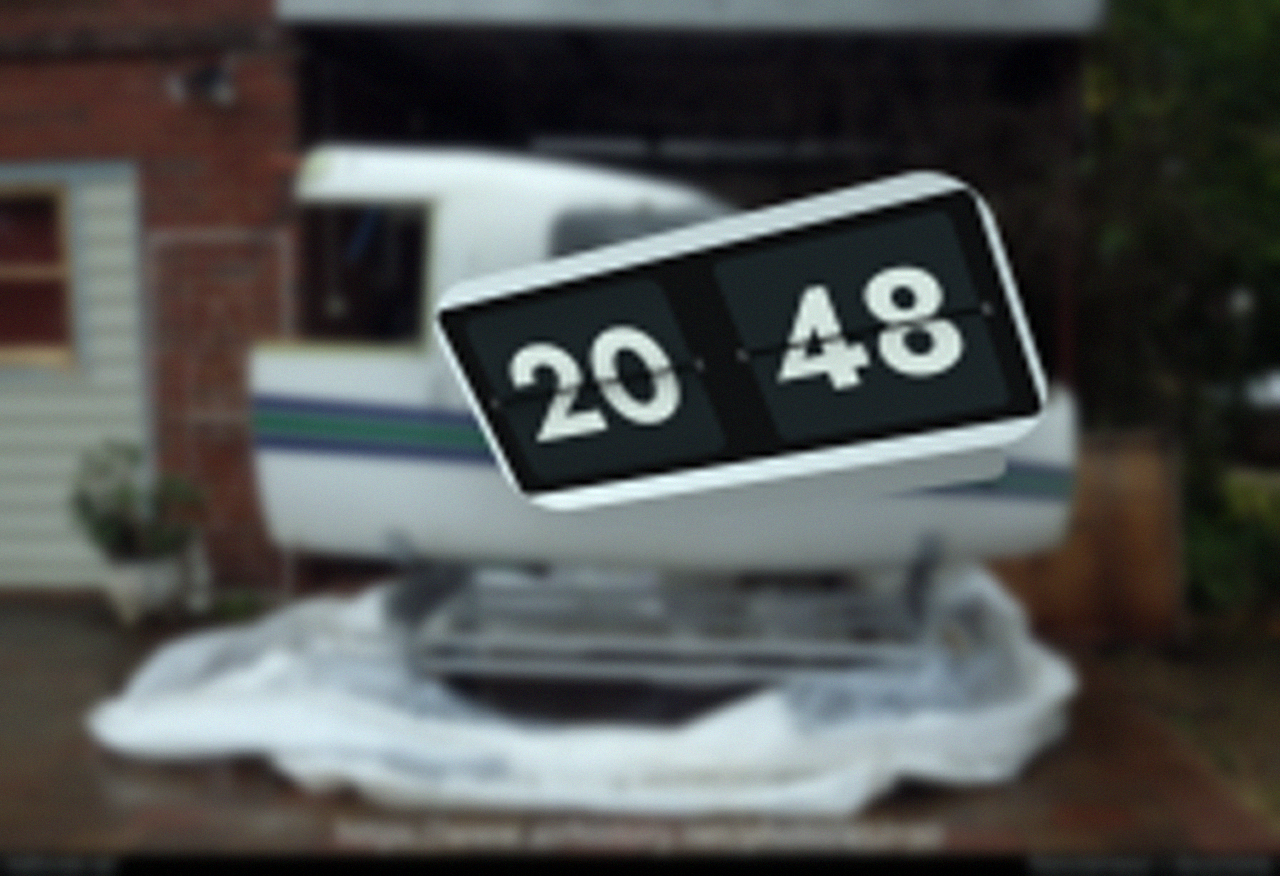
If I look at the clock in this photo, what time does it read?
20:48
